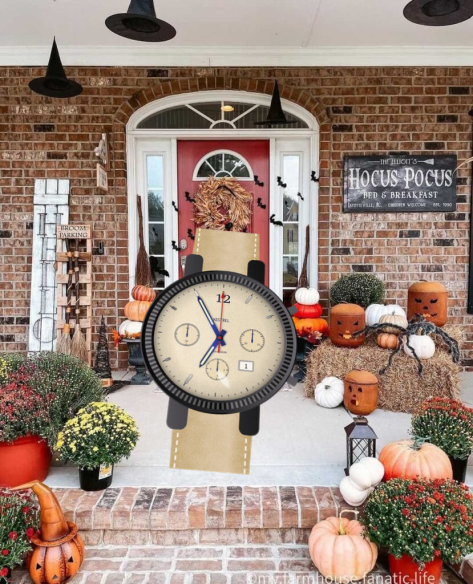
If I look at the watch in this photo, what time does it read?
6:55
